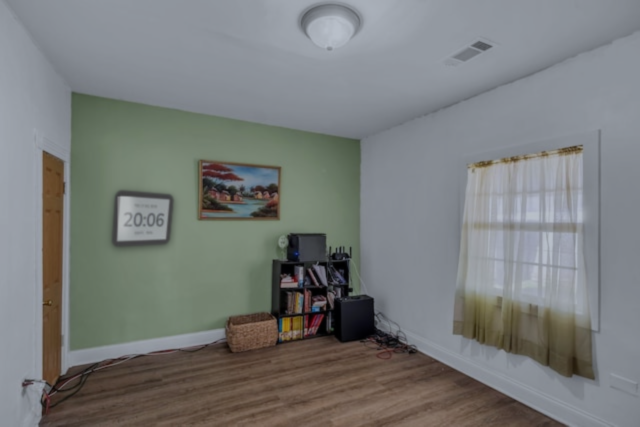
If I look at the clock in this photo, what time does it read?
20:06
